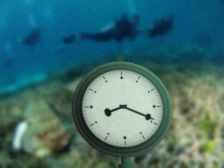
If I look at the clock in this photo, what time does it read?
8:19
